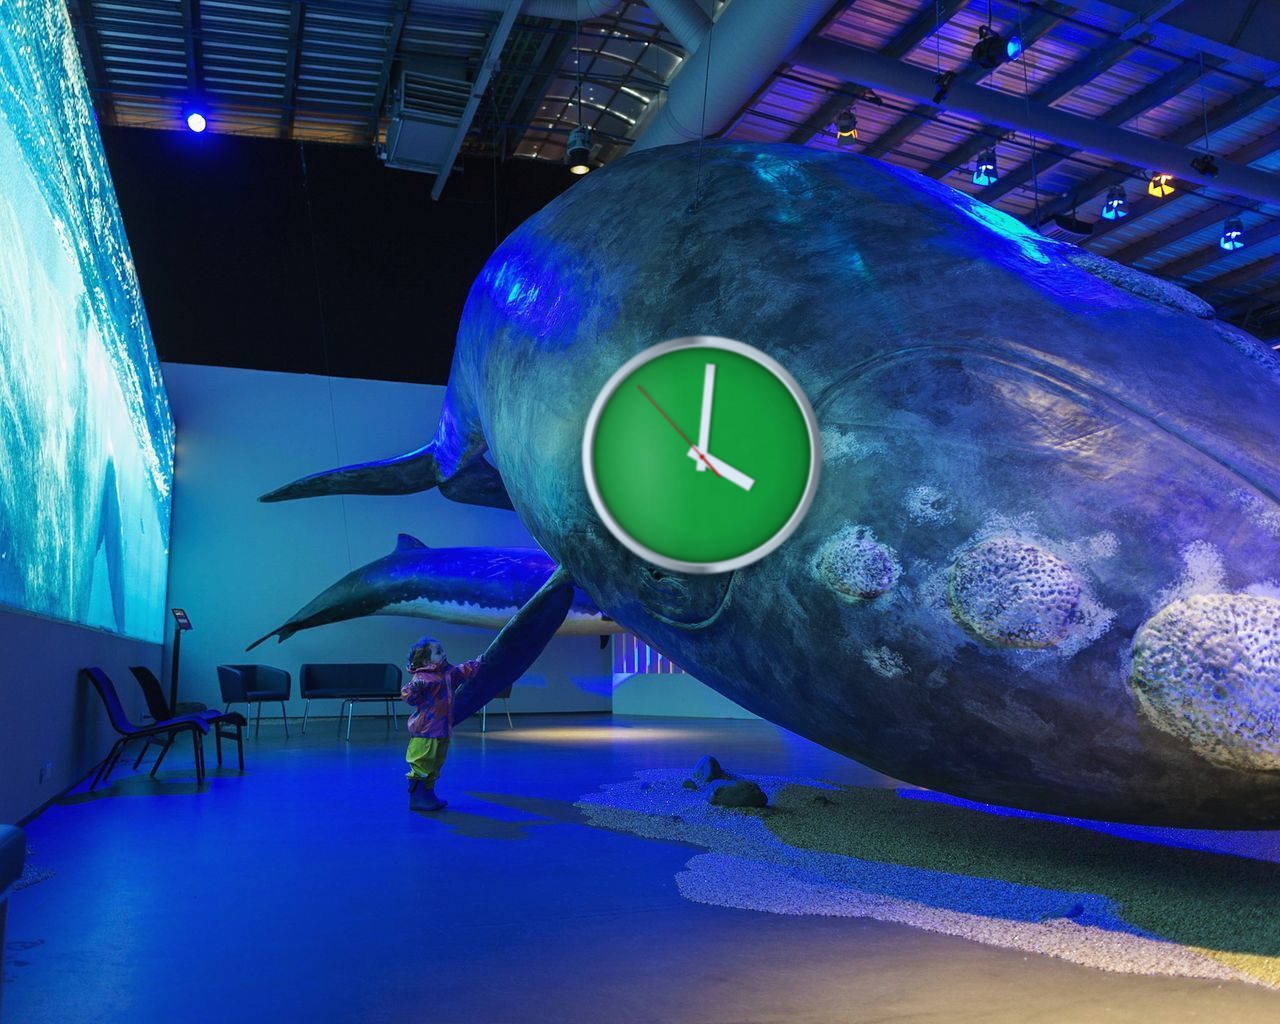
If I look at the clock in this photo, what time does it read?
4:00:53
